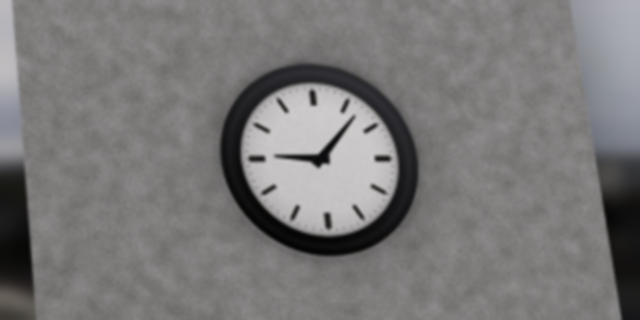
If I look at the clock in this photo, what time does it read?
9:07
